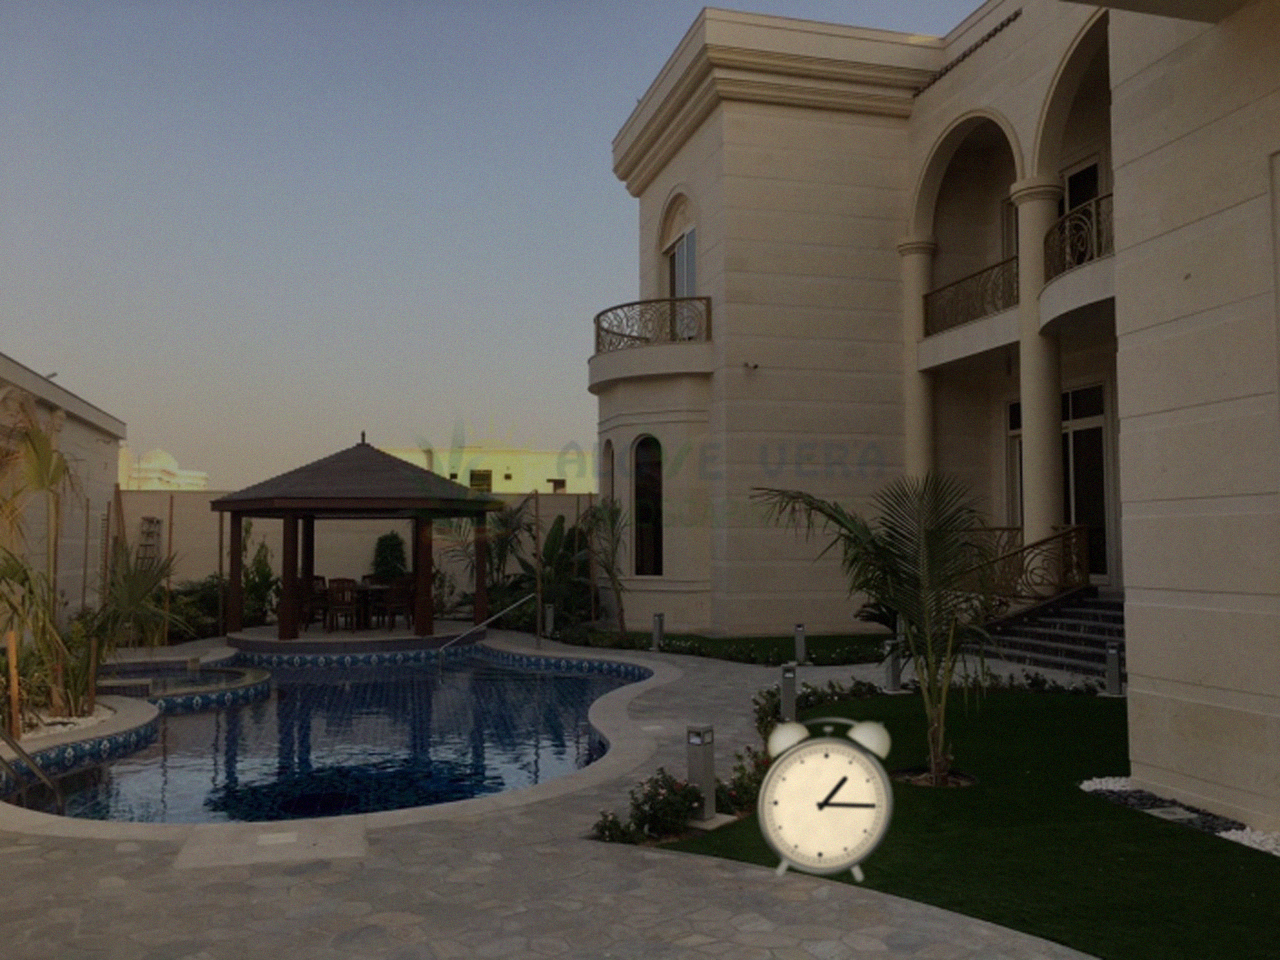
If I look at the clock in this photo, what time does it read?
1:15
